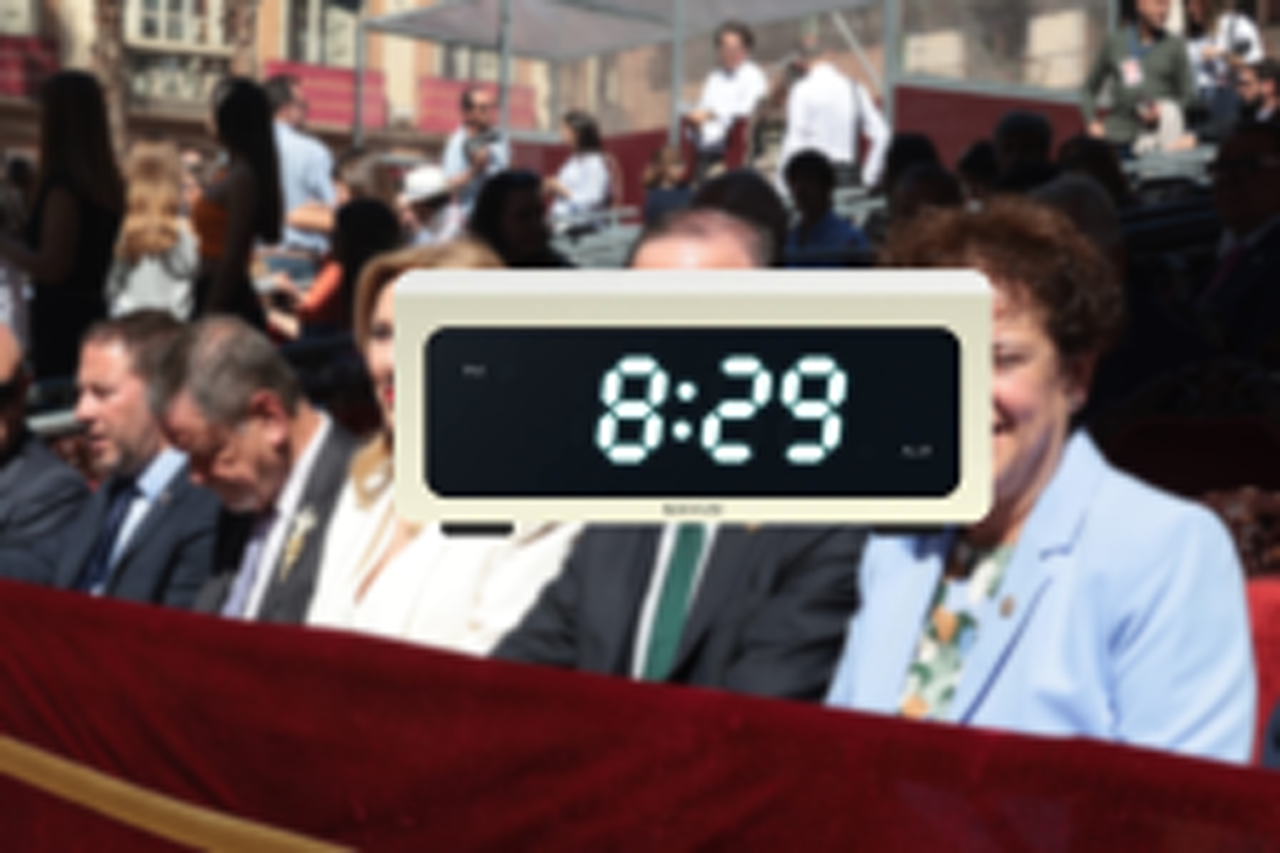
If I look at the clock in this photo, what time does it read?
8:29
